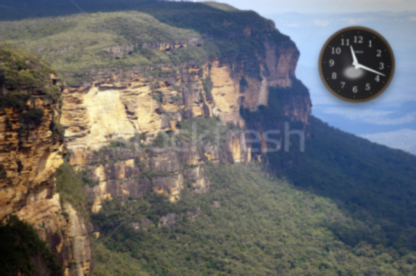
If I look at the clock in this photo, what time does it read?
11:18
